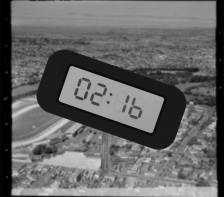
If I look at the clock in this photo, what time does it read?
2:16
